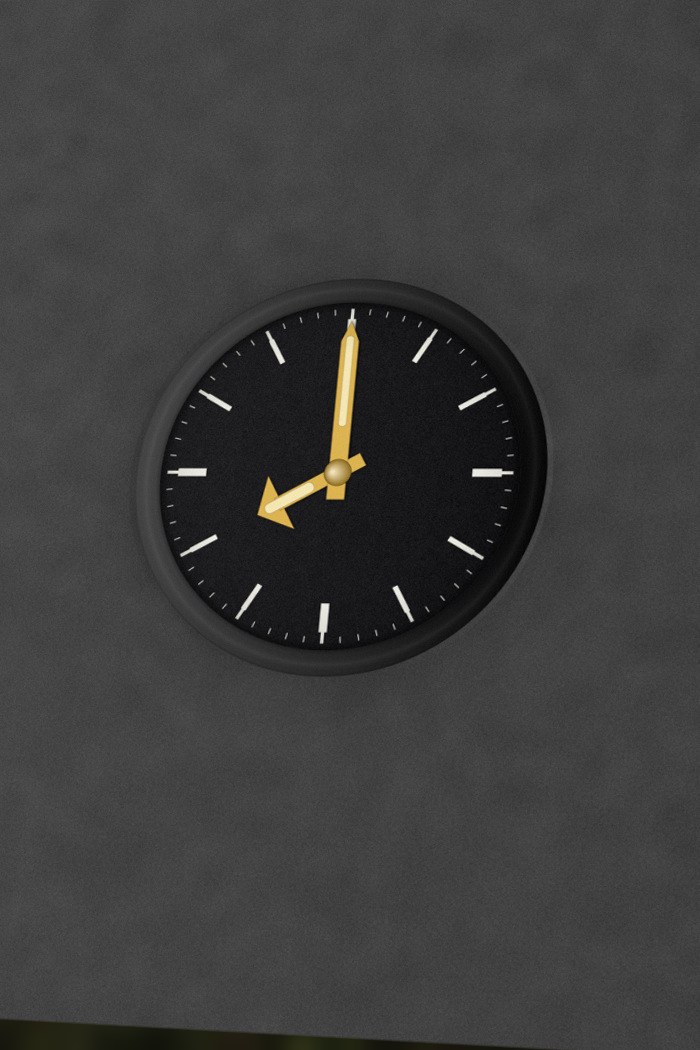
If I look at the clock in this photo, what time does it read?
8:00
